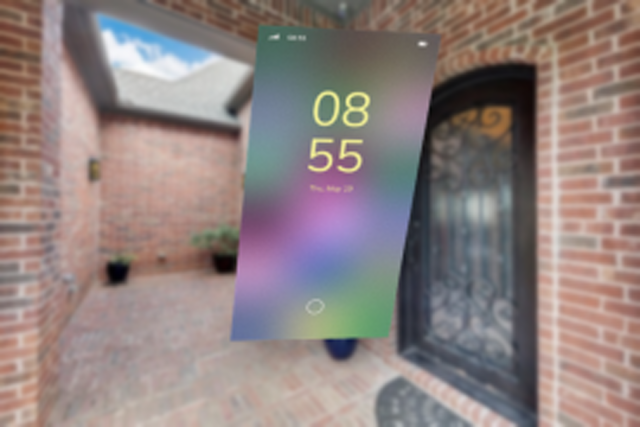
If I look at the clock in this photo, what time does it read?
8:55
